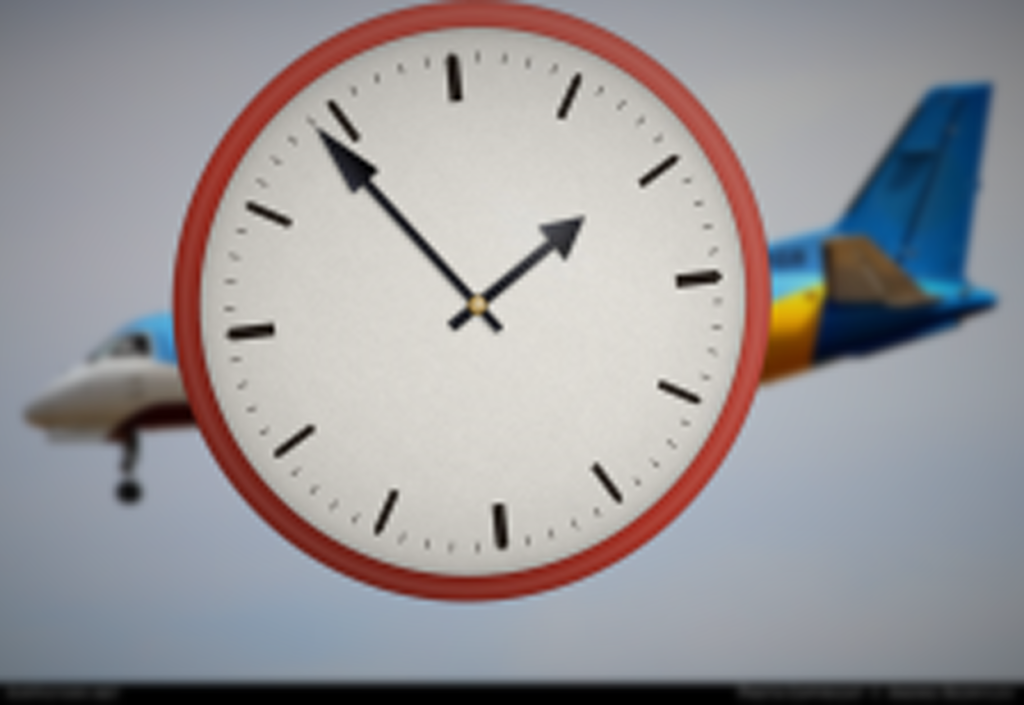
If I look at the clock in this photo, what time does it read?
1:54
